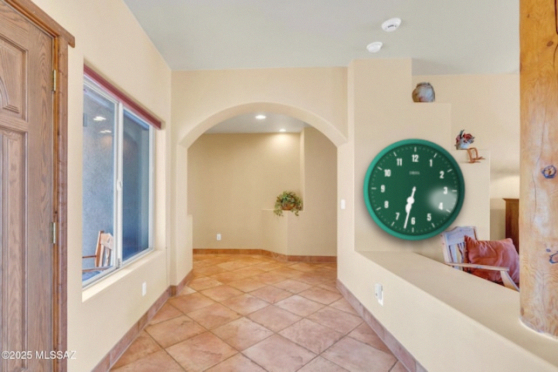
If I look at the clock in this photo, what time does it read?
6:32
